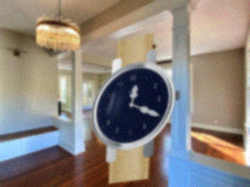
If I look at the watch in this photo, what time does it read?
12:20
